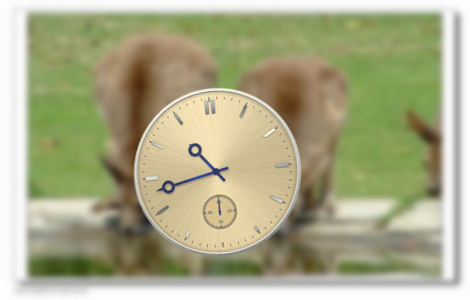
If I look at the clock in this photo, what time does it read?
10:43
